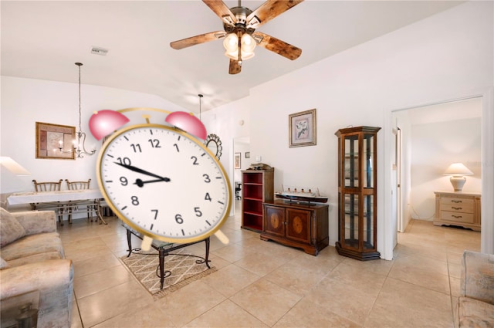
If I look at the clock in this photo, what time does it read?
8:49
